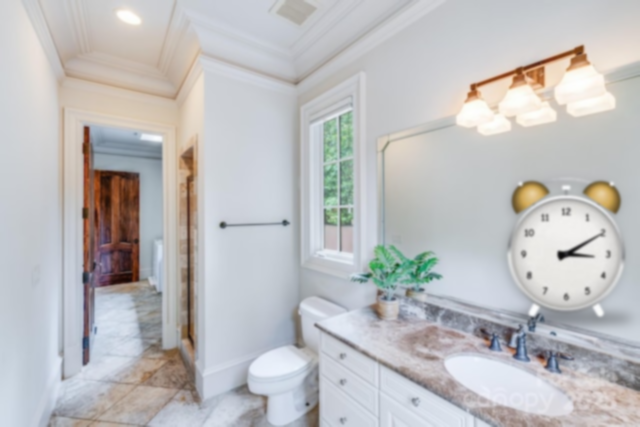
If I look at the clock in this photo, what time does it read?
3:10
